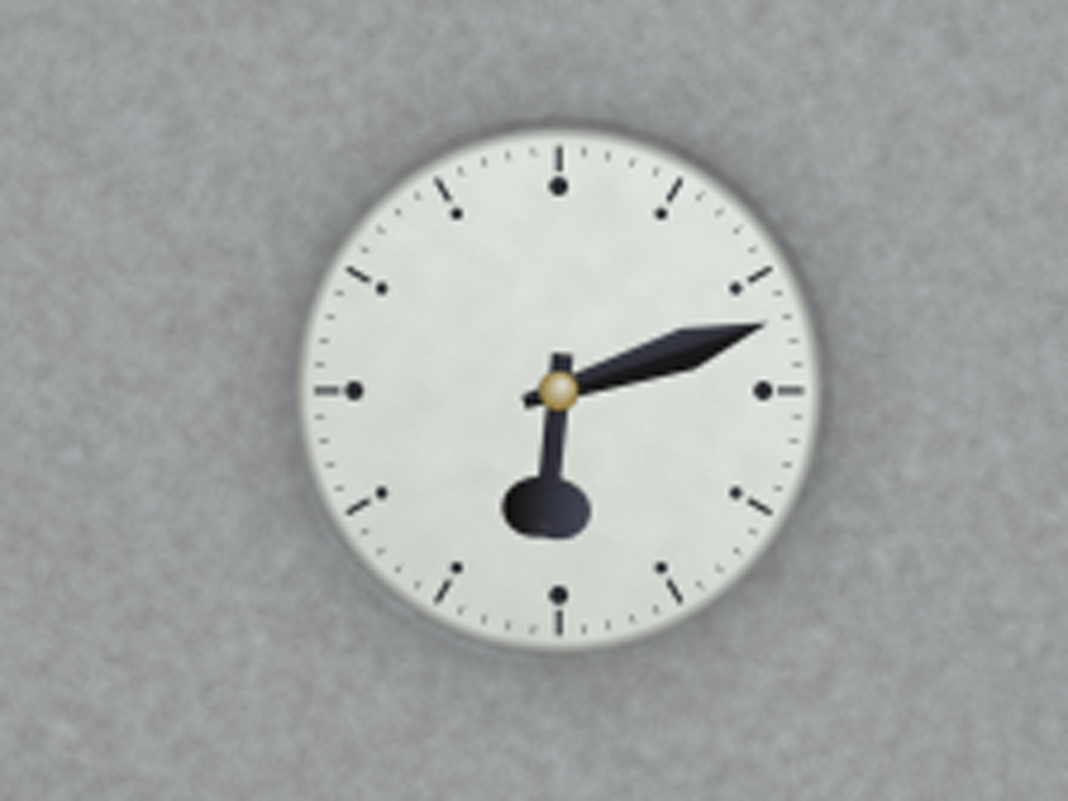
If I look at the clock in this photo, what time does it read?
6:12
